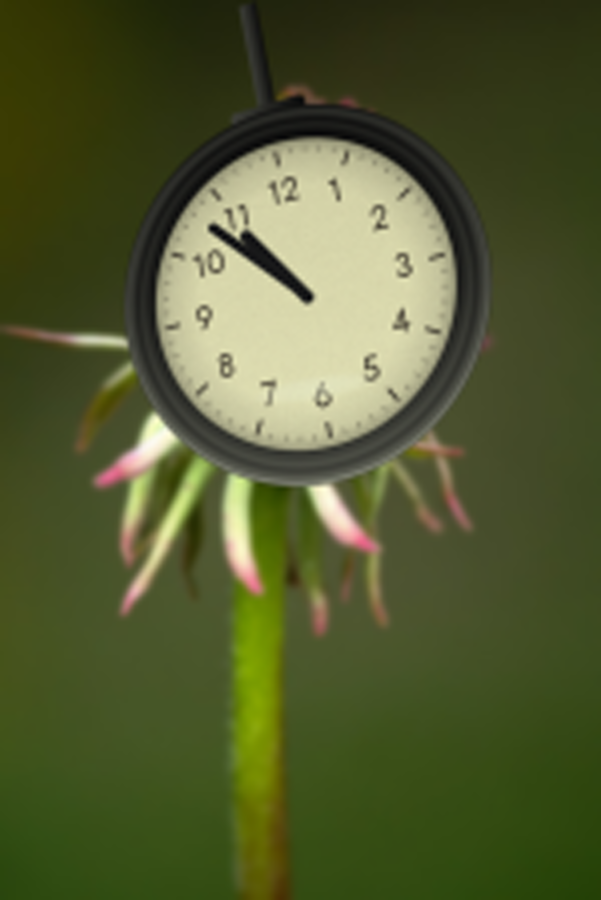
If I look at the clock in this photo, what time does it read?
10:53
